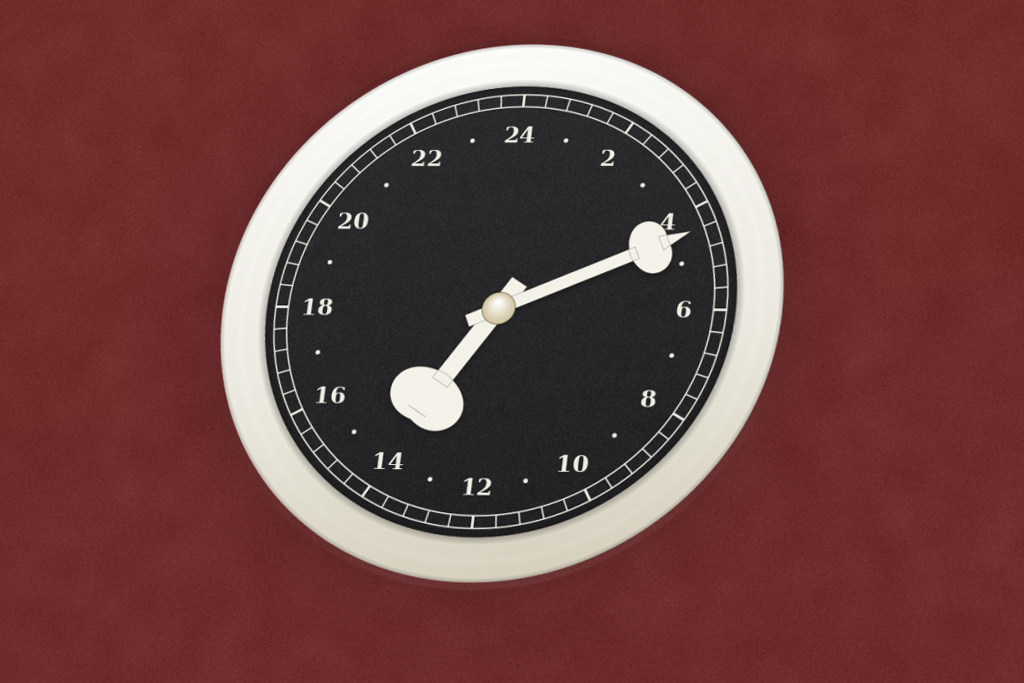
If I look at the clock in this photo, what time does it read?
14:11
